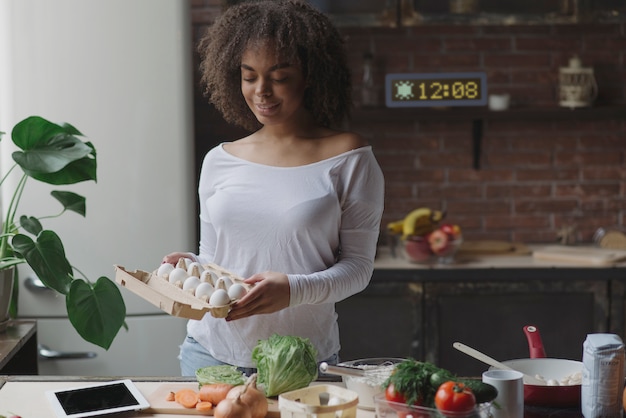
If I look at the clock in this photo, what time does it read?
12:08
